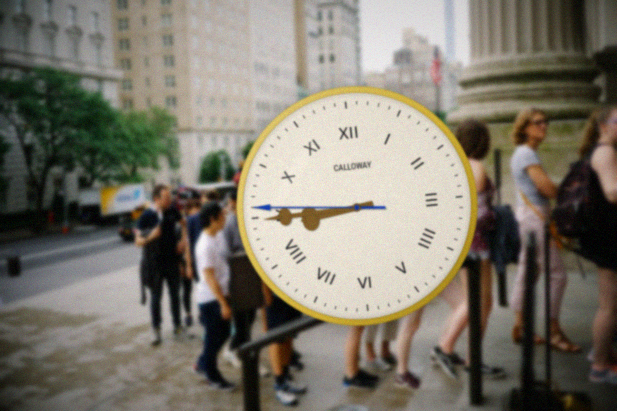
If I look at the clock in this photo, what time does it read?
8:44:46
